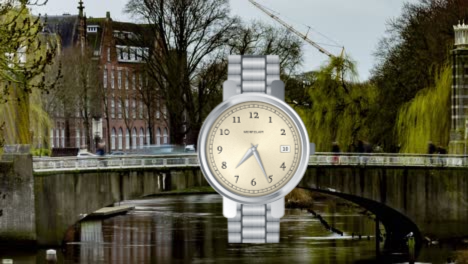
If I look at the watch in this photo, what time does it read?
7:26
